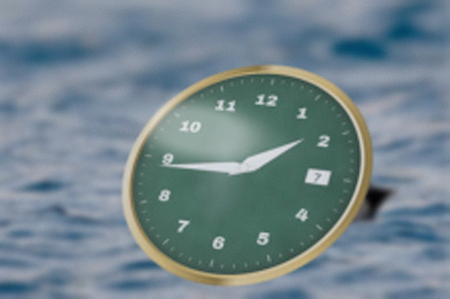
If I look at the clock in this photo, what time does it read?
1:44
